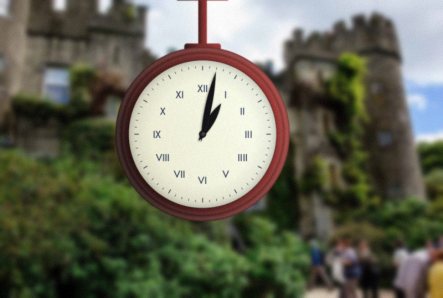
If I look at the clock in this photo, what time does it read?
1:02
